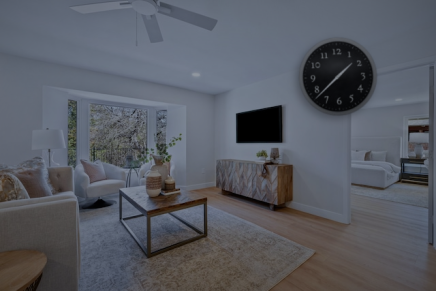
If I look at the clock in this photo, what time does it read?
1:38
